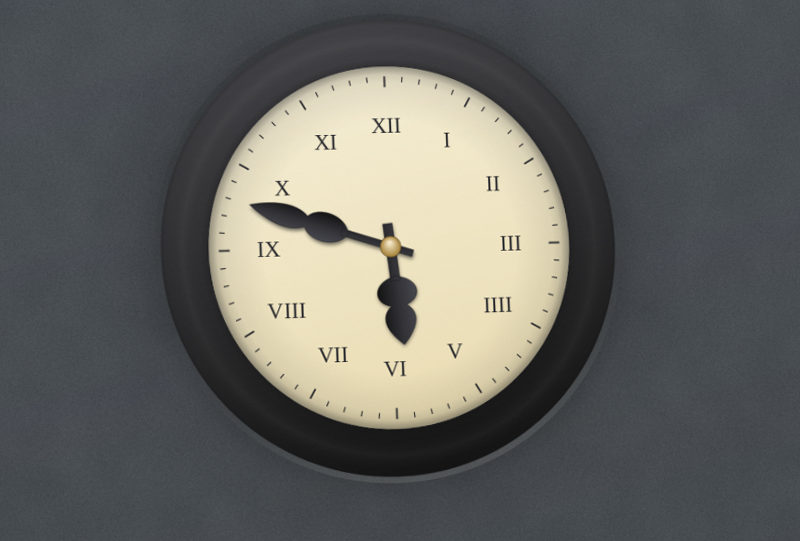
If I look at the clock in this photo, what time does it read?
5:48
